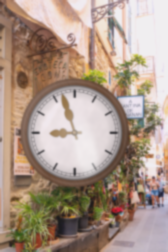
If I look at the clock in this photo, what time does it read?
8:57
